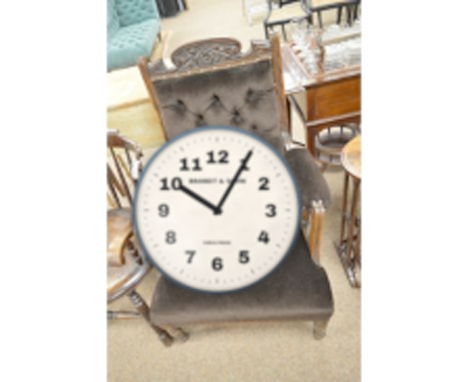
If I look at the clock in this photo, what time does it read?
10:05
